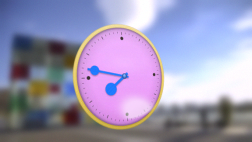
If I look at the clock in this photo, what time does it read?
7:47
